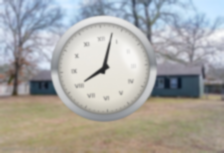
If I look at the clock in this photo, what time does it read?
8:03
